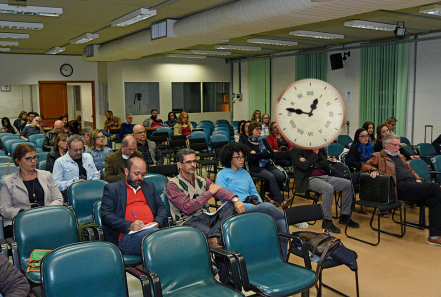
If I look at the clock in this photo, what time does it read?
12:47
